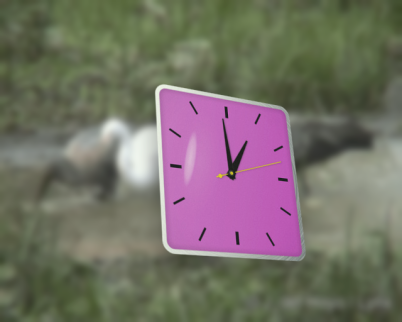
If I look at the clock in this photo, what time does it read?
12:59:12
